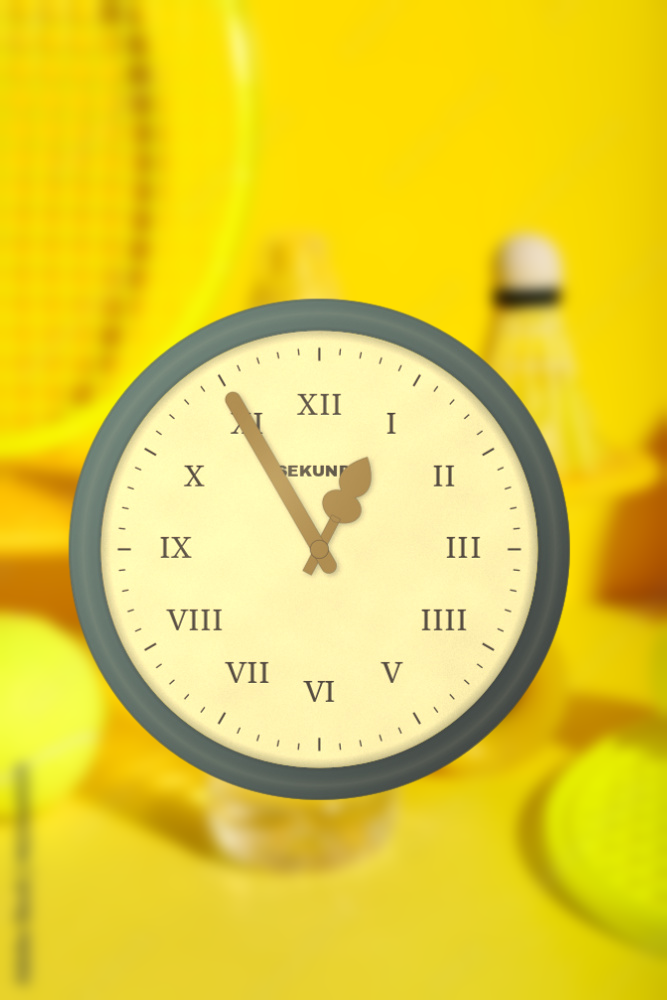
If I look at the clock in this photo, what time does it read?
12:55
